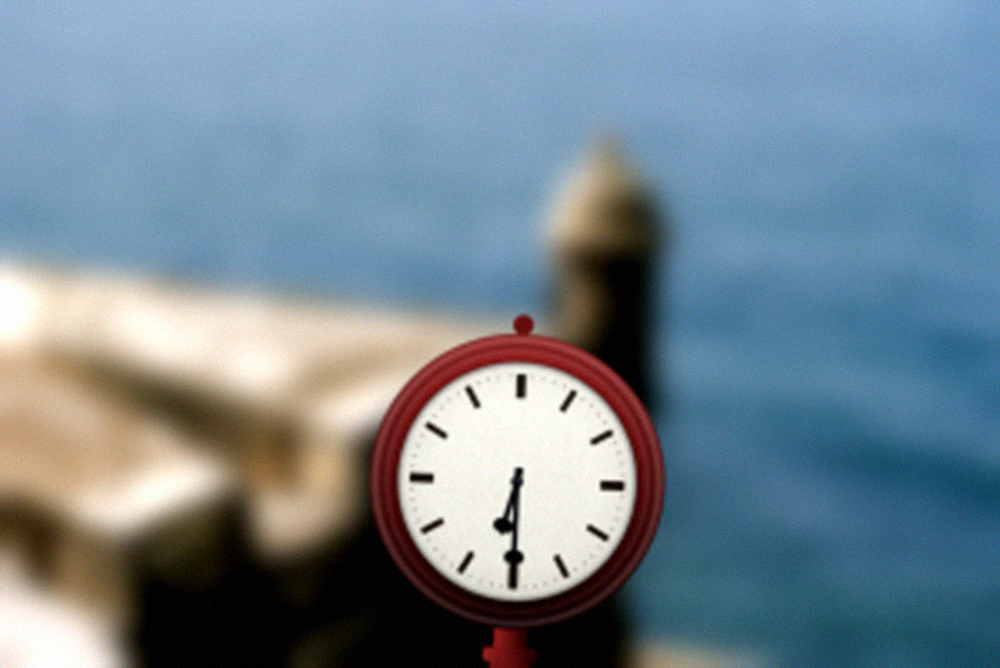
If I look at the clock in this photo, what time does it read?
6:30
